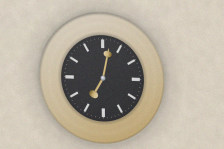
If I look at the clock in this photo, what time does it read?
7:02
